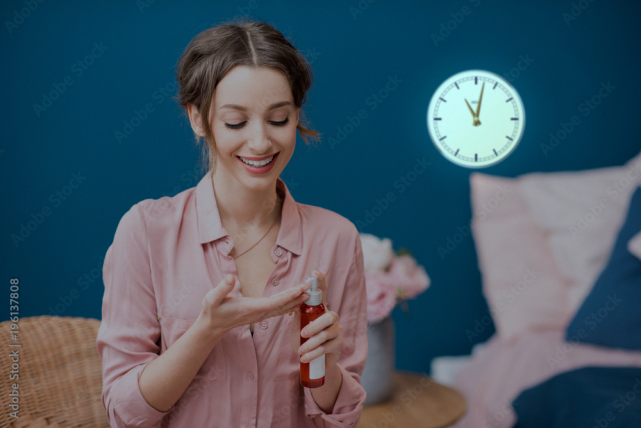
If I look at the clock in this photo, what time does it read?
11:02
